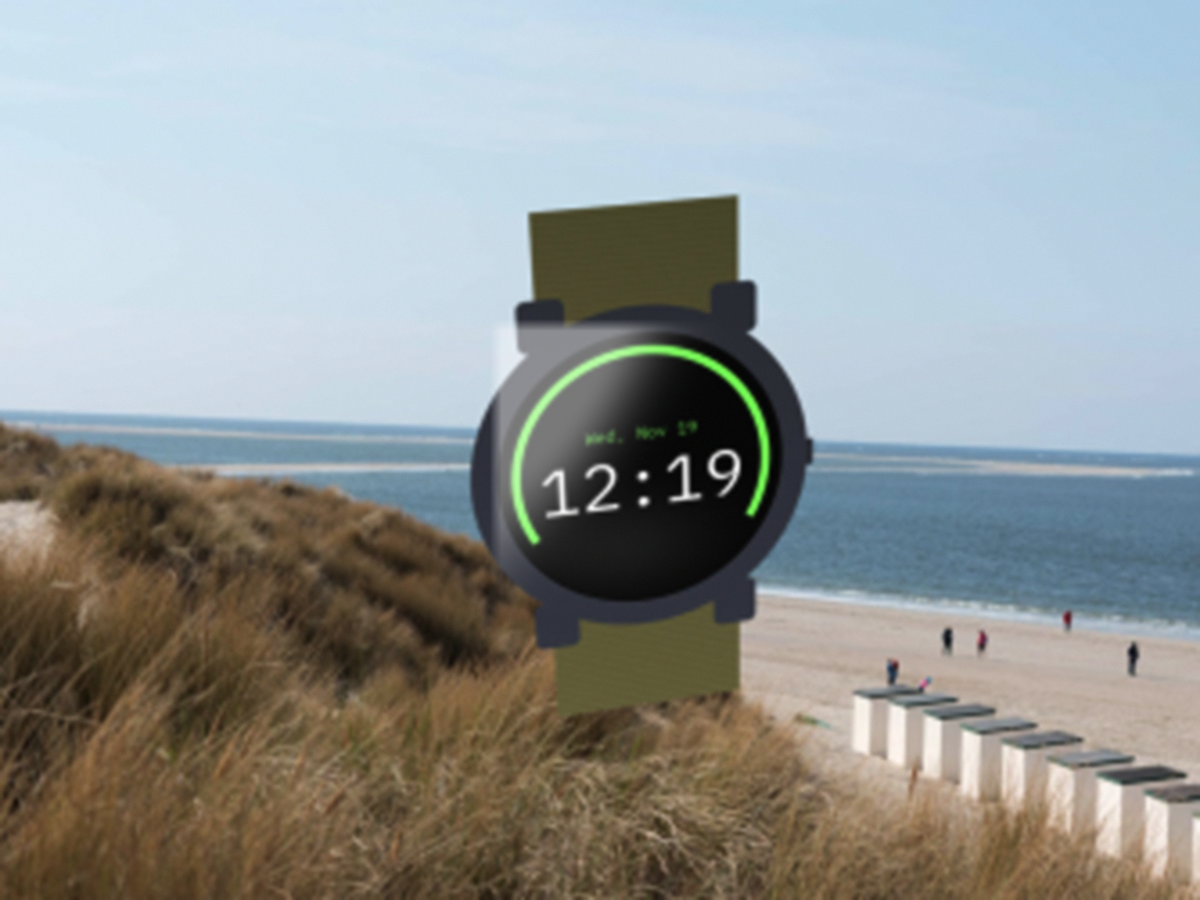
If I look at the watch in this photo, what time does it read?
12:19
